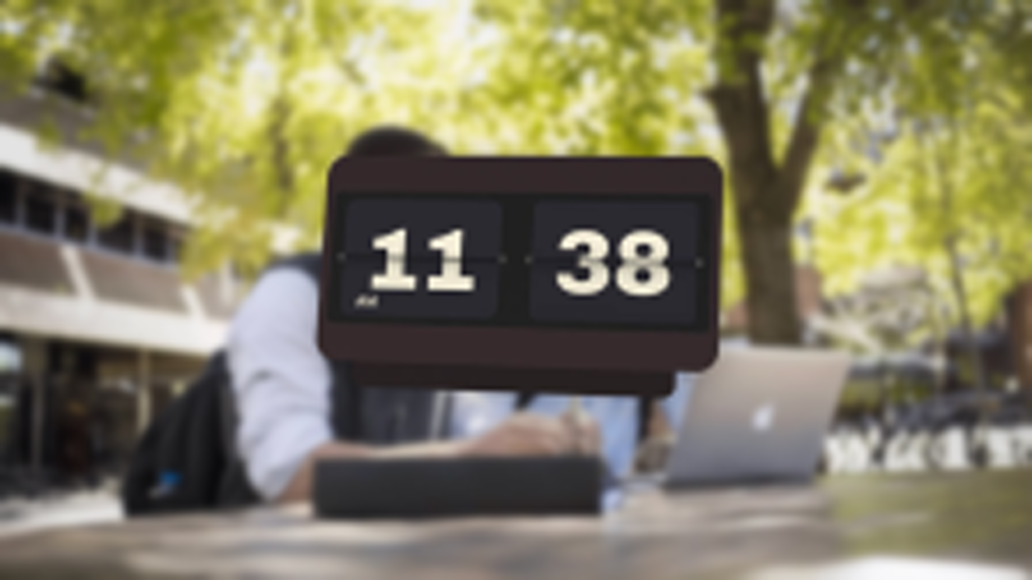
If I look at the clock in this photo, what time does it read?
11:38
